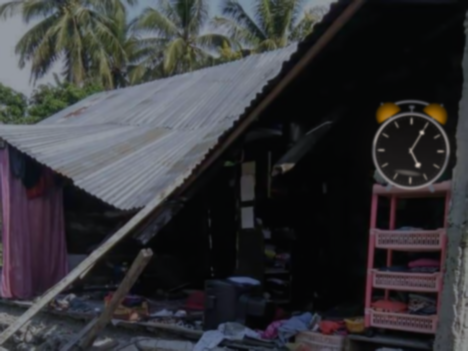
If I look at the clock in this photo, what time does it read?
5:05
